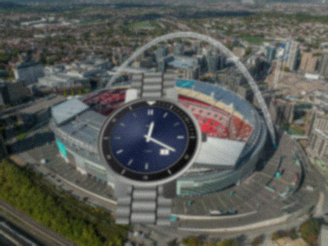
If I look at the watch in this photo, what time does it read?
12:20
